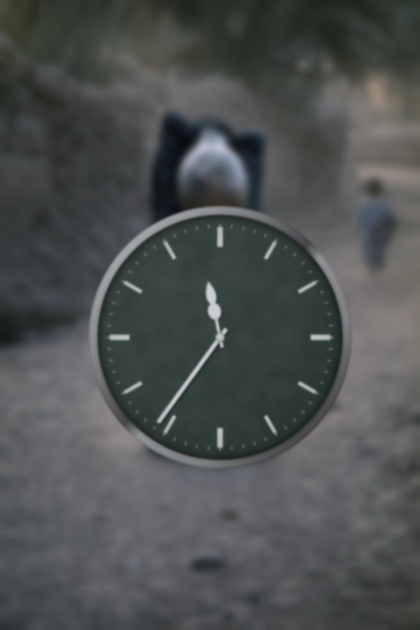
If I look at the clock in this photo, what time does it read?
11:36
